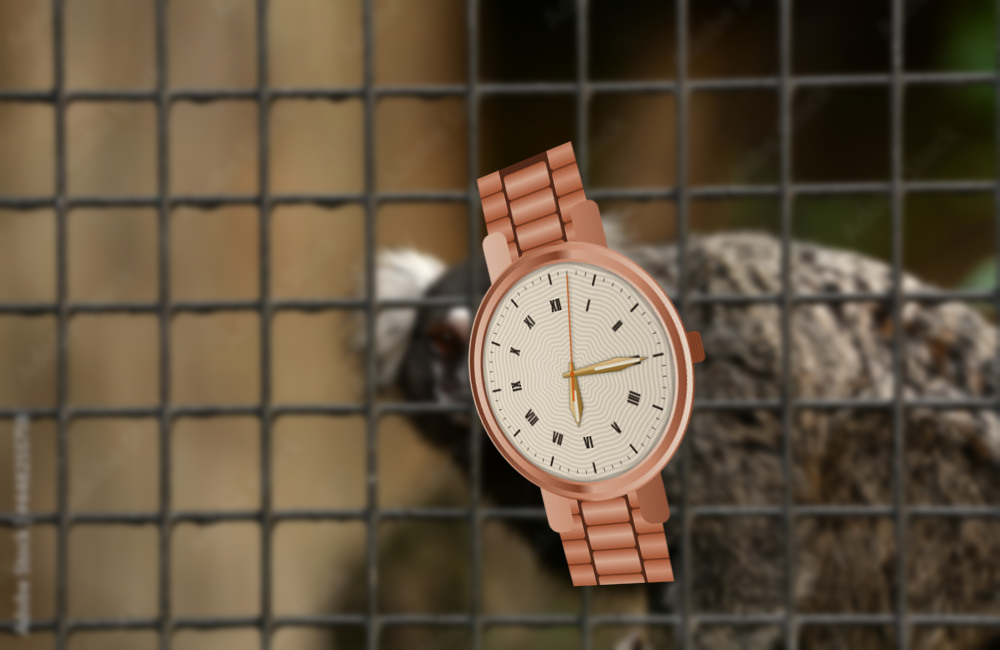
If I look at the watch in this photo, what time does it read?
6:15:02
